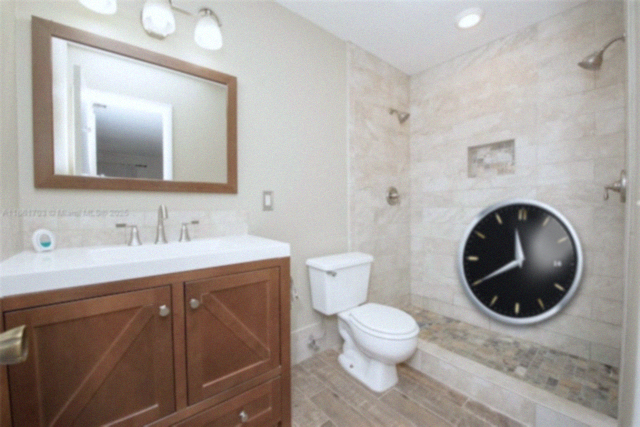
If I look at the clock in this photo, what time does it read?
11:40
